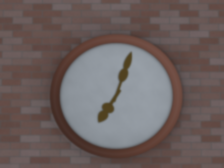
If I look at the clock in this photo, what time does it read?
7:03
